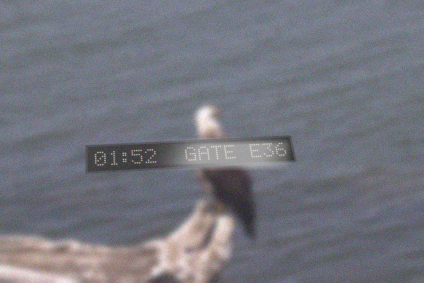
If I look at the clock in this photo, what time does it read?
1:52
